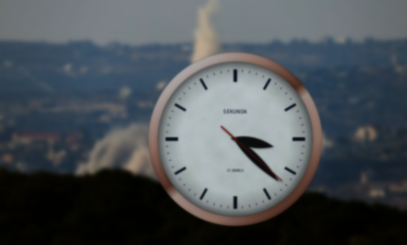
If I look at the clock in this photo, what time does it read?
3:22:22
